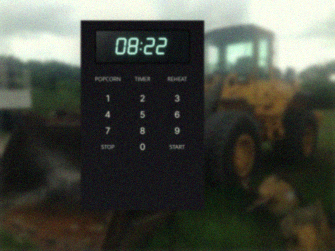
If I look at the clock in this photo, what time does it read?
8:22
